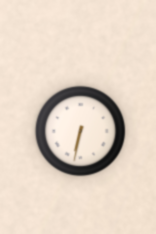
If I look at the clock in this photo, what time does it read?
6:32
